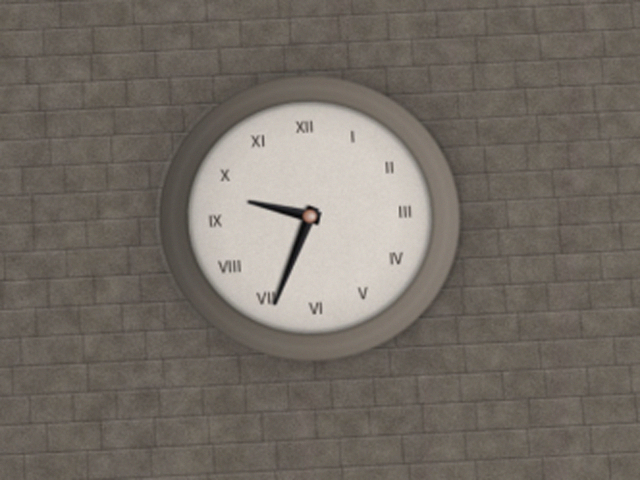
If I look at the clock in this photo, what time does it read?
9:34
